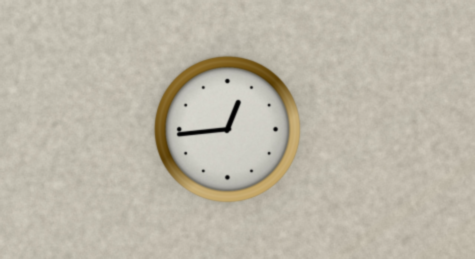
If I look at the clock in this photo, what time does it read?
12:44
